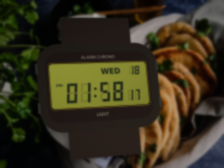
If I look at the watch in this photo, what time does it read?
1:58:17
